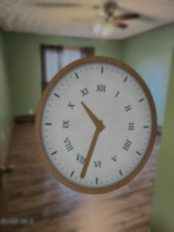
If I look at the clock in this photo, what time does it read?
10:33
